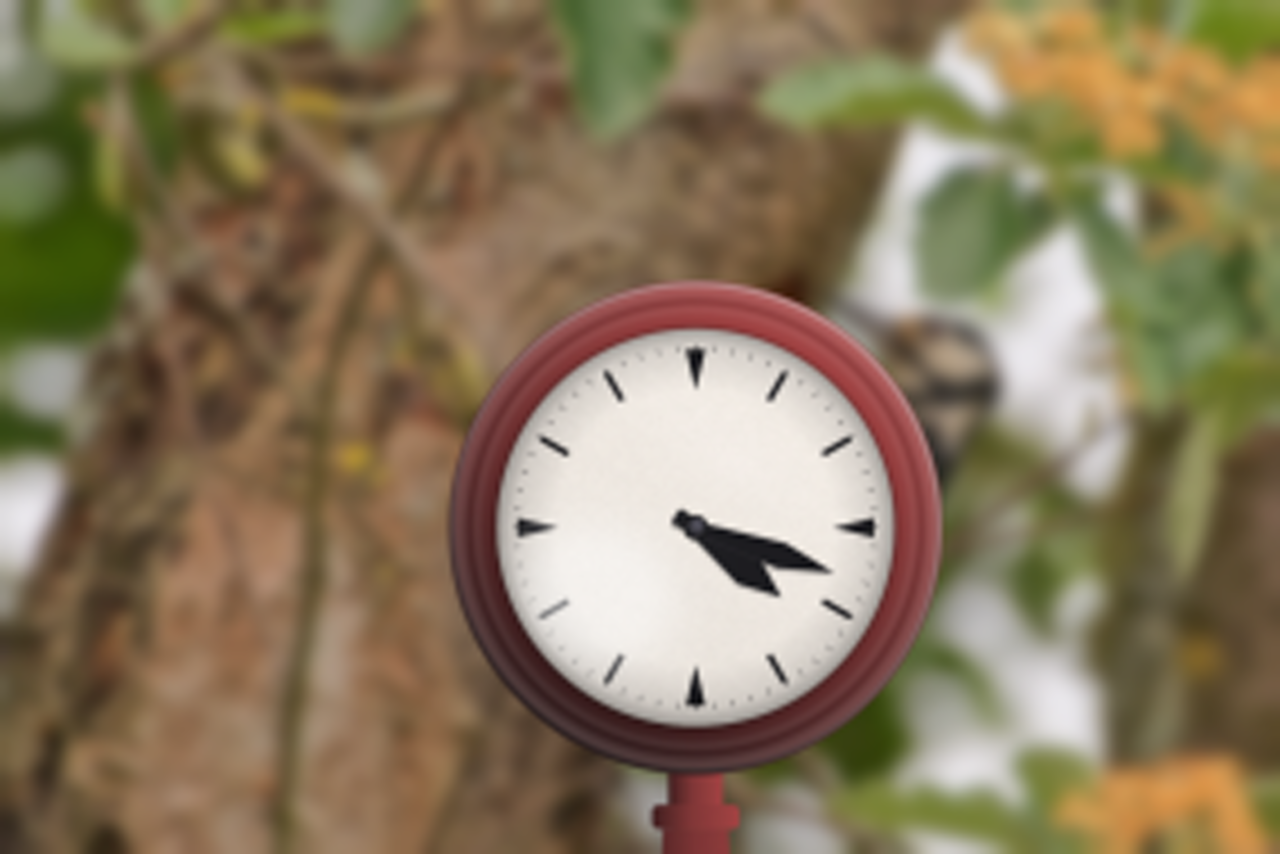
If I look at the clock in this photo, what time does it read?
4:18
